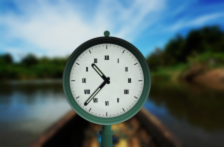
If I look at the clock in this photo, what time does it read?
10:37
